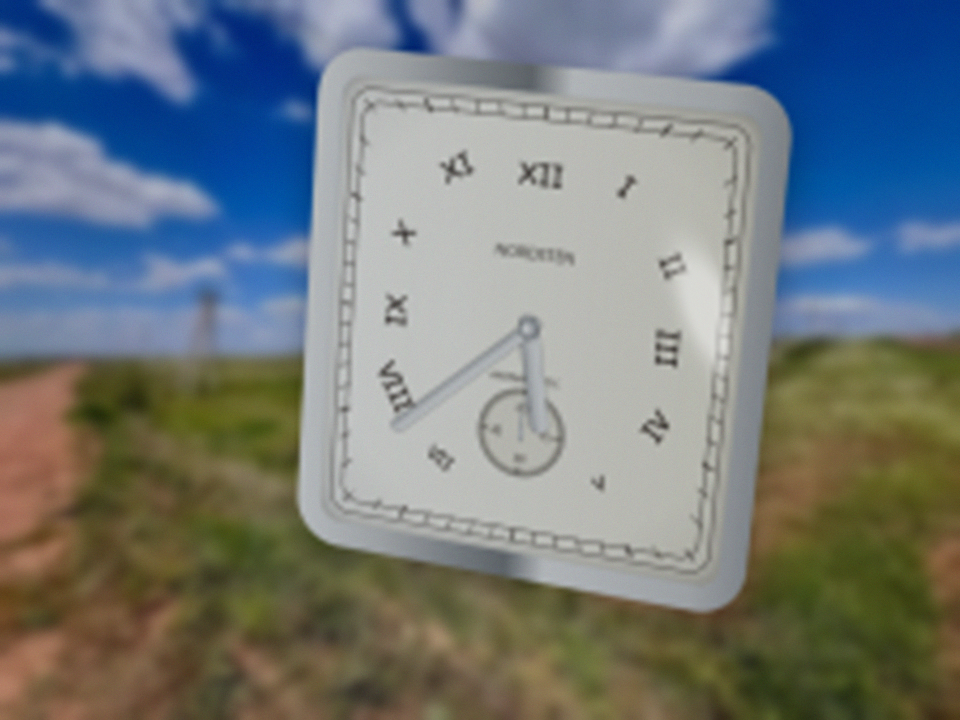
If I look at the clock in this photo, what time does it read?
5:38
